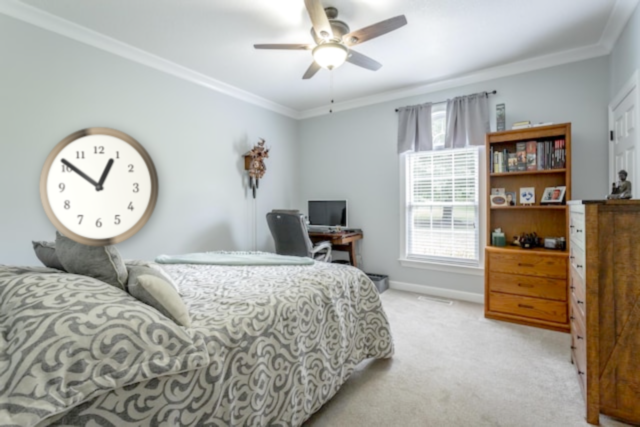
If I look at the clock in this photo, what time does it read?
12:51
